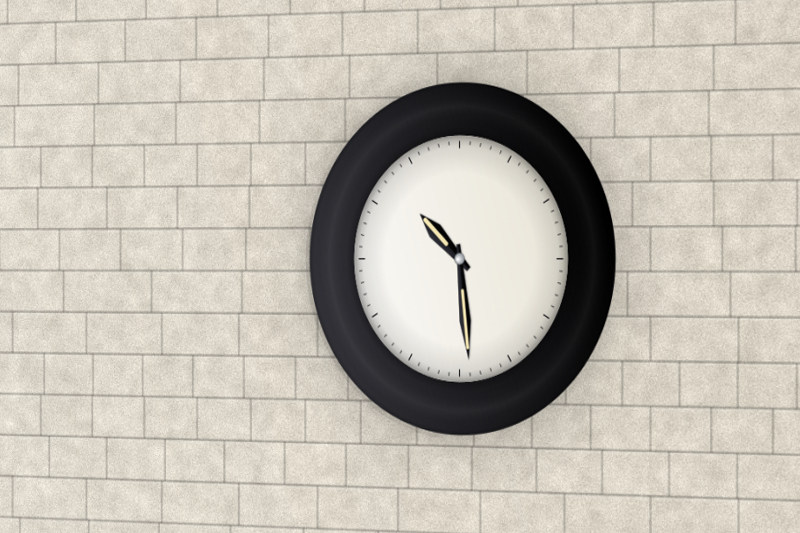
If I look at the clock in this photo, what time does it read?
10:29
